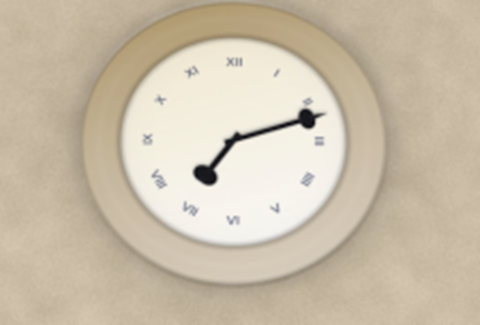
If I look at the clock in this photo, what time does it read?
7:12
